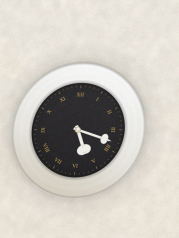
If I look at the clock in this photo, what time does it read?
5:18
